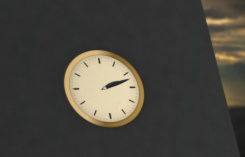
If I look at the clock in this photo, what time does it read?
2:12
